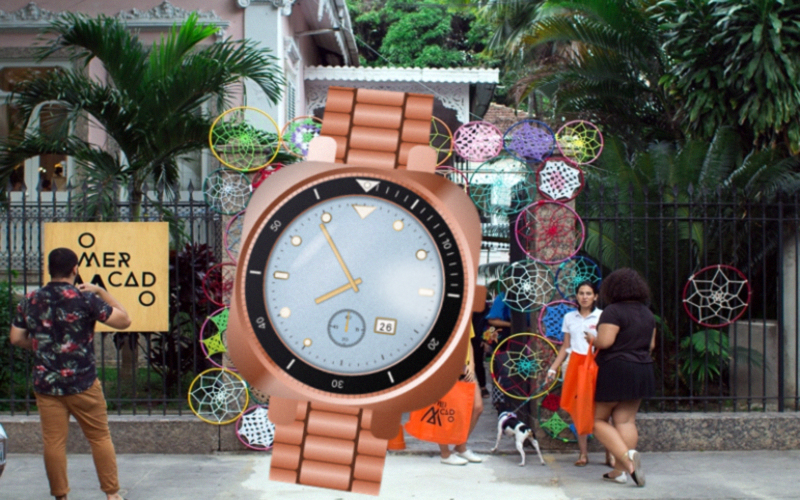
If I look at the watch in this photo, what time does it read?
7:54
